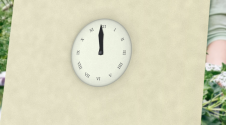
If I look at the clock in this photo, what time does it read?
11:59
